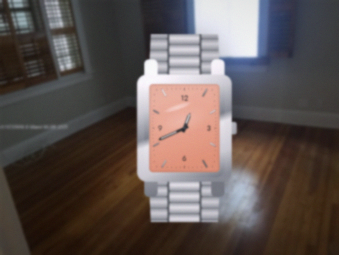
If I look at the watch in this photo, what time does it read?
12:41
